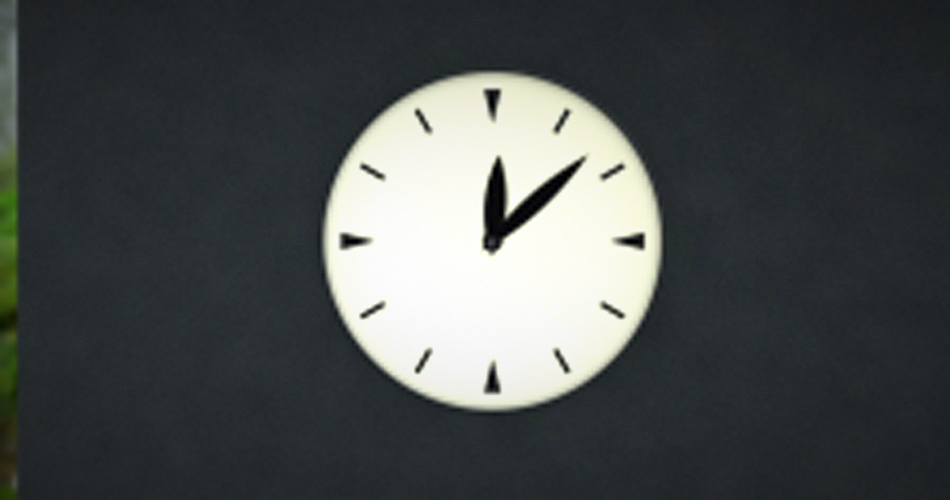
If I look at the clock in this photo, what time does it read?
12:08
